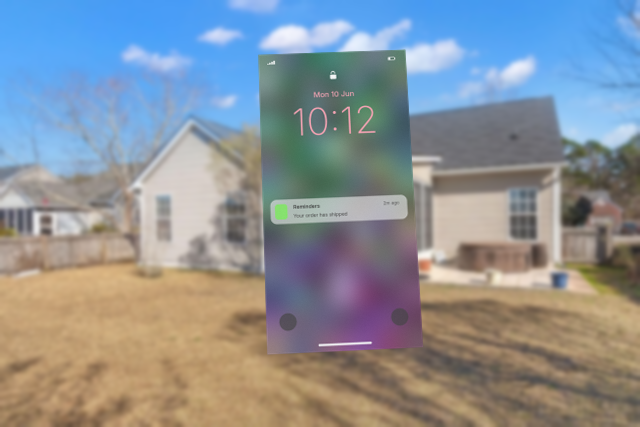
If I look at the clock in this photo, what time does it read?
10:12
